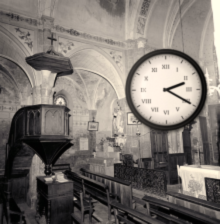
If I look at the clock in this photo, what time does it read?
2:20
